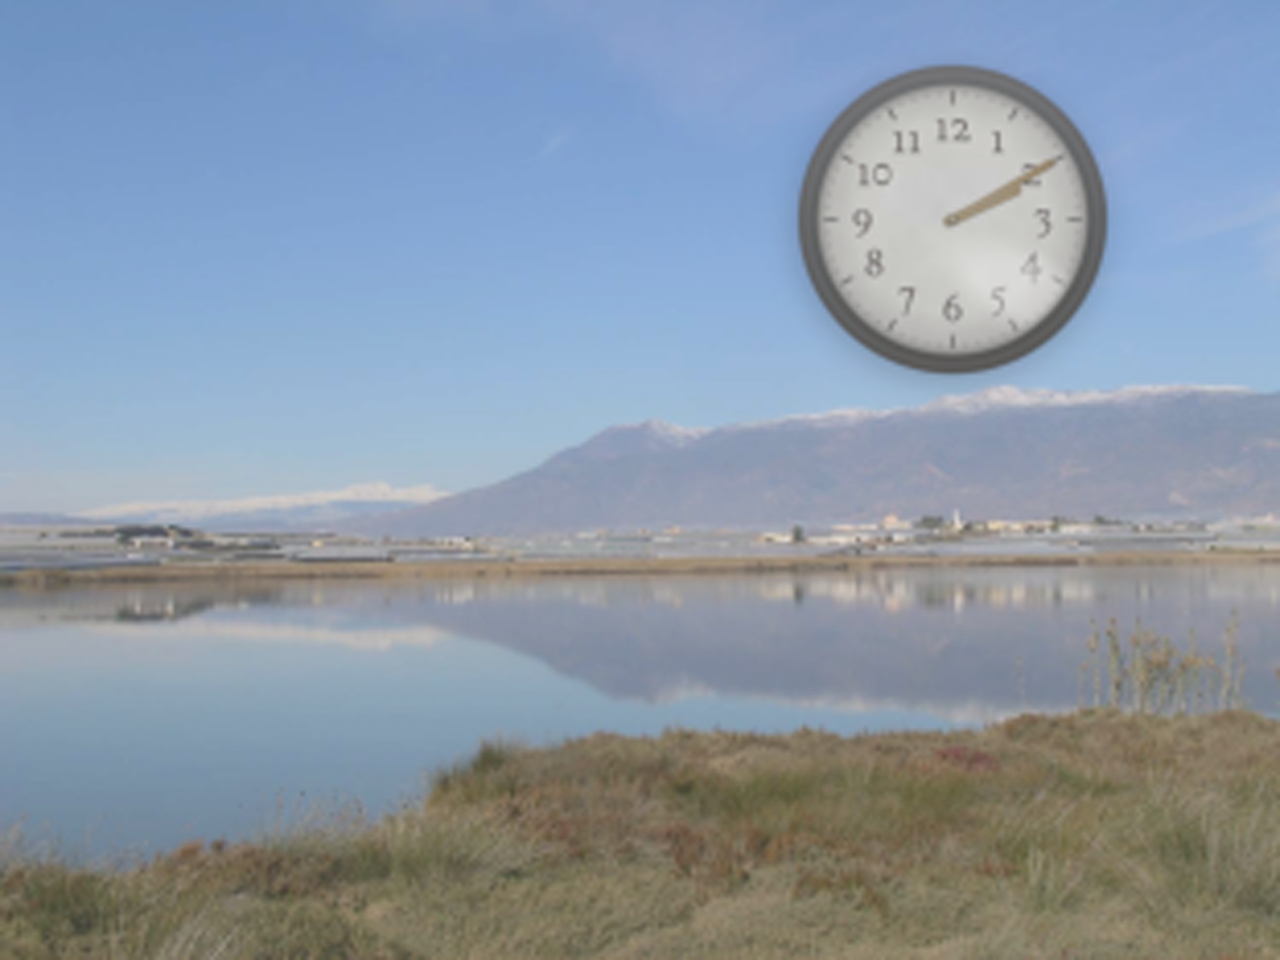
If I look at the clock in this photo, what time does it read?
2:10
